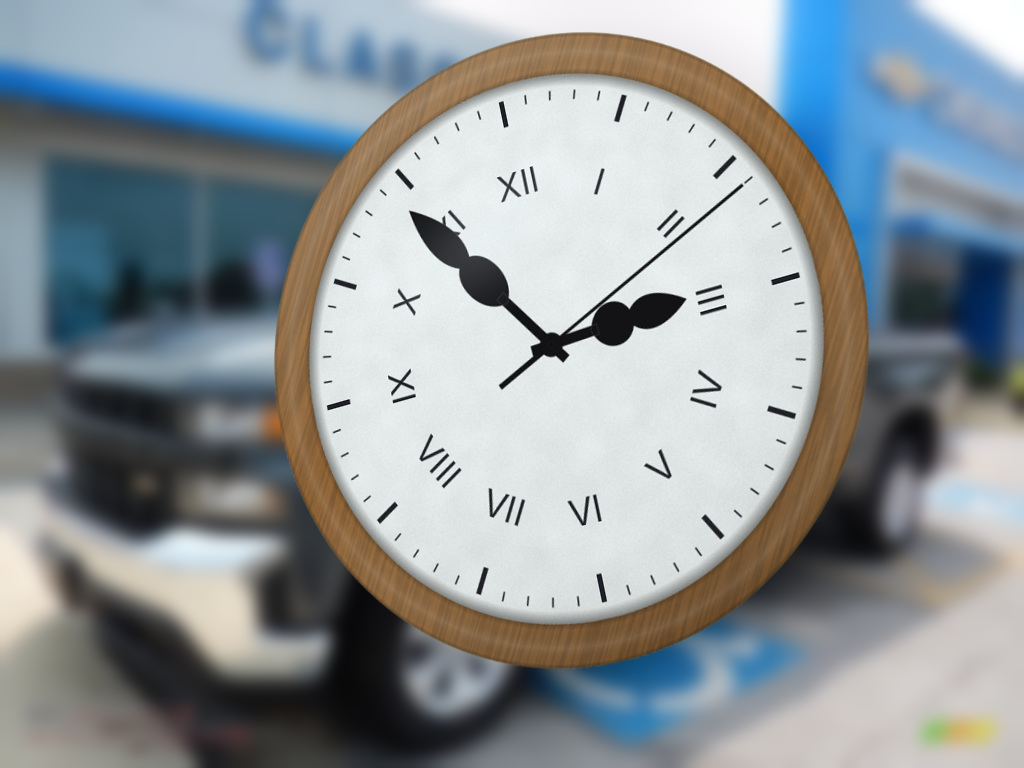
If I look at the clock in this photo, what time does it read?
2:54:11
